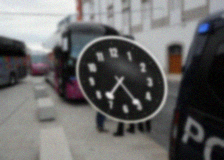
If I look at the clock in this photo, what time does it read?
7:25
